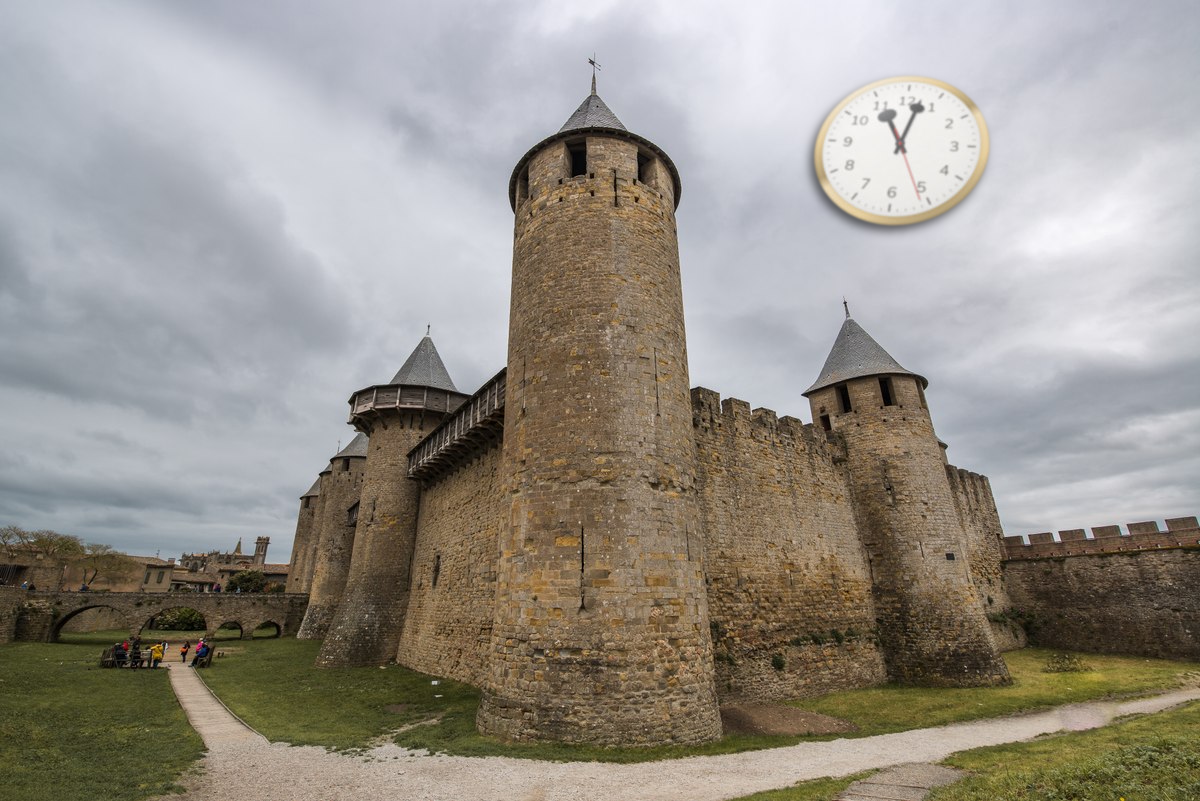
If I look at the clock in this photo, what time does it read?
11:02:26
